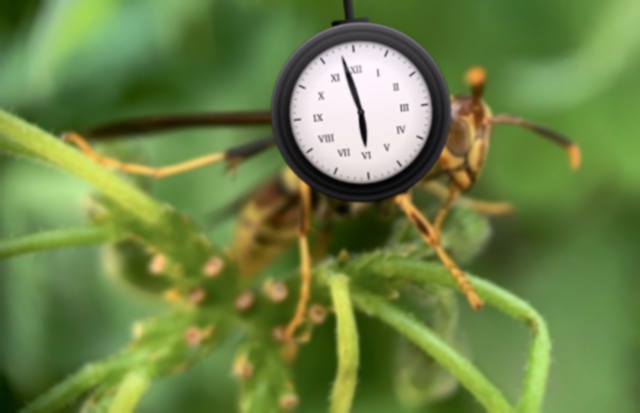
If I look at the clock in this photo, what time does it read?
5:58
